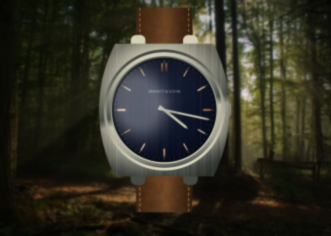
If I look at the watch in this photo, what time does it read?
4:17
